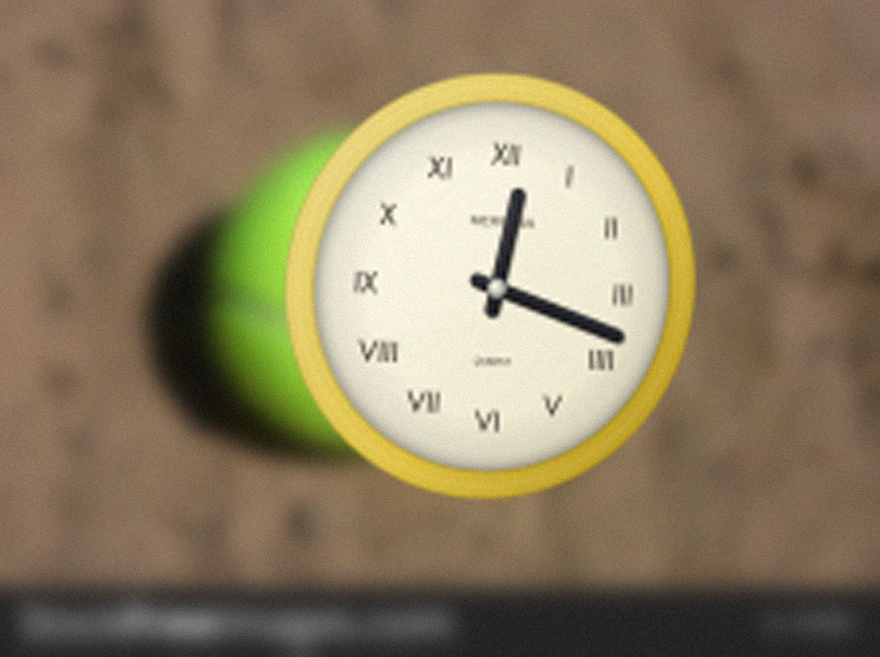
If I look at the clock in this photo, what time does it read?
12:18
